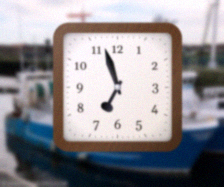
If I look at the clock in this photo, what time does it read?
6:57
